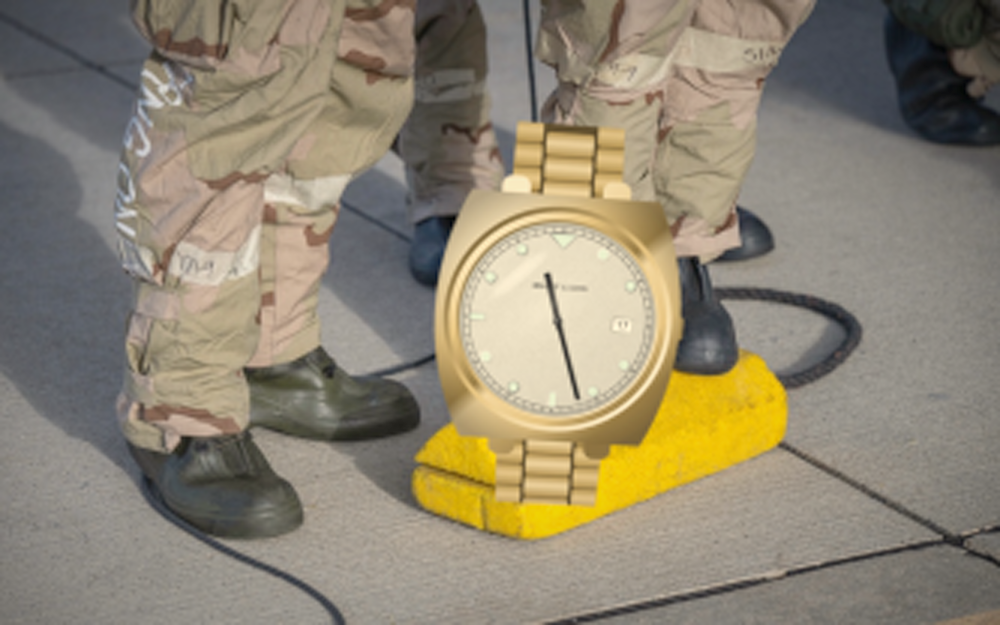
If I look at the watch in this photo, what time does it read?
11:27
